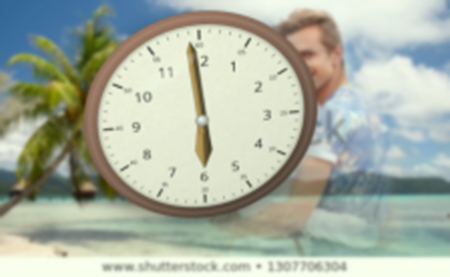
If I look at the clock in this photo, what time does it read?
5:59
